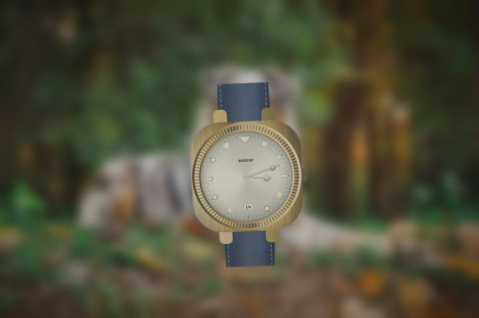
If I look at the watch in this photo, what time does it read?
3:12
